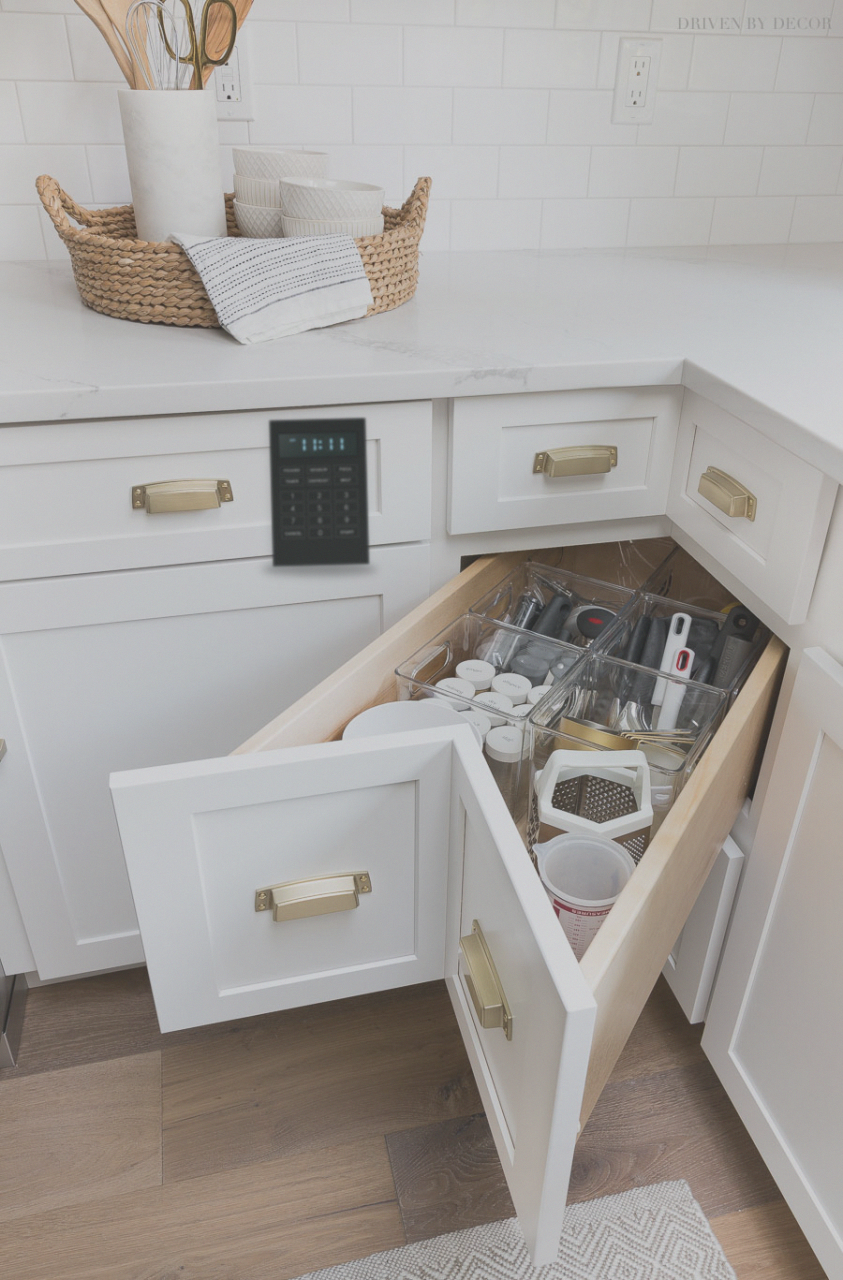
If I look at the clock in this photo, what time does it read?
11:11
